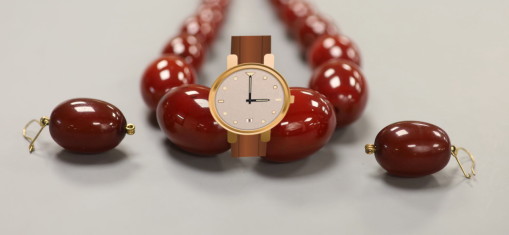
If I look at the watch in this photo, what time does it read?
3:00
